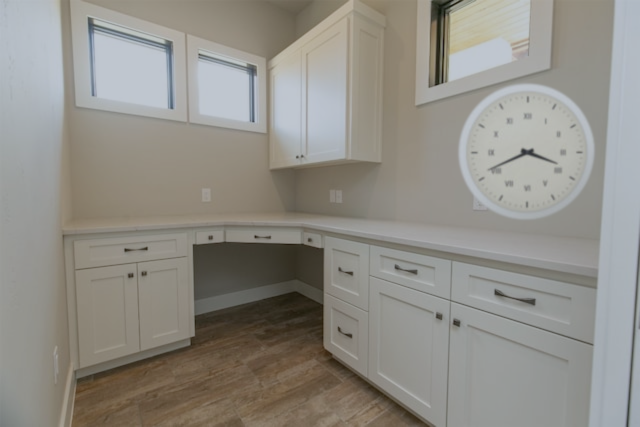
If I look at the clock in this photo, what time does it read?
3:41
